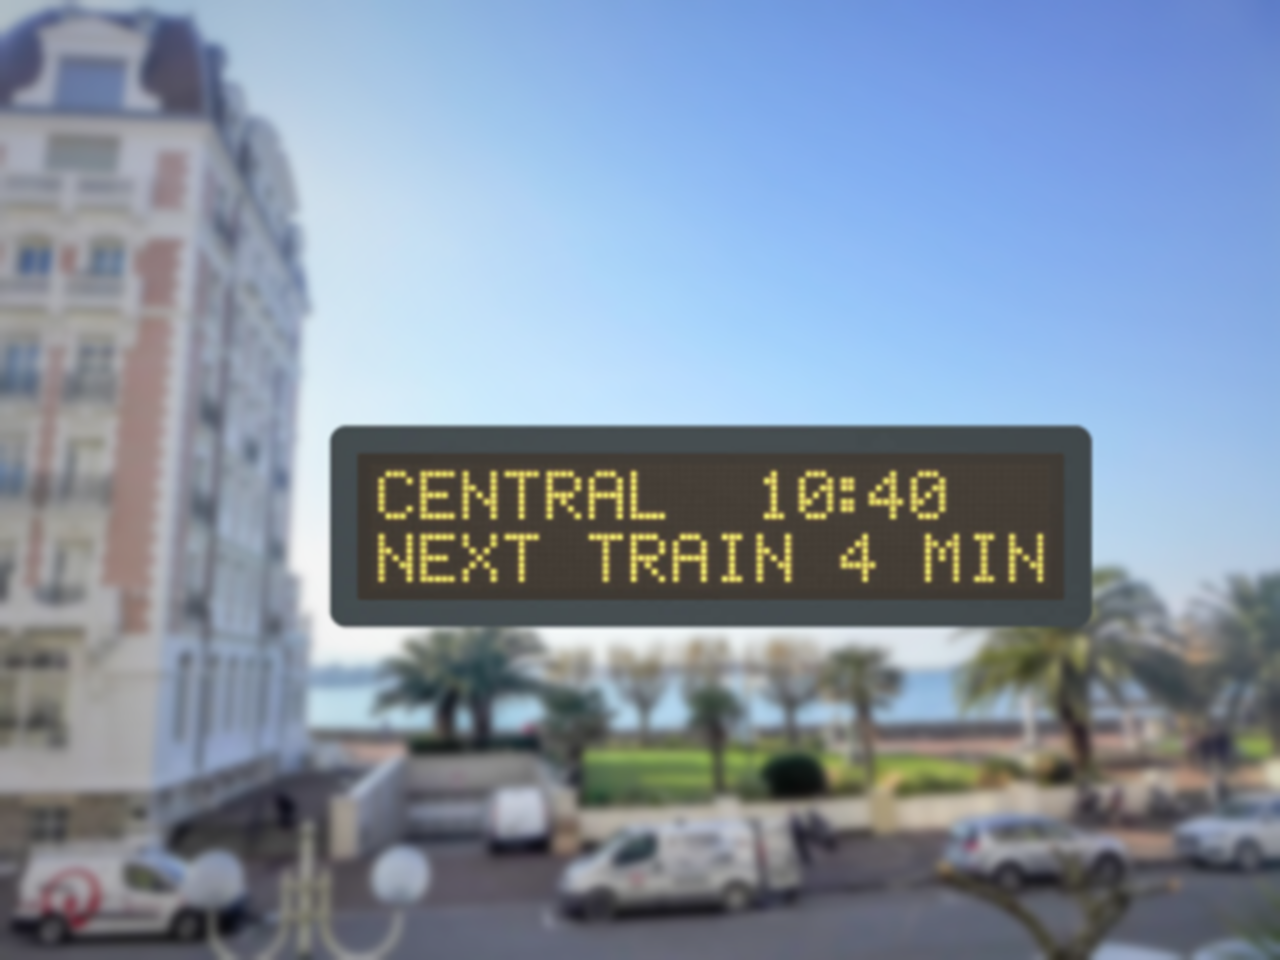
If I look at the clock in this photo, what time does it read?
10:40
